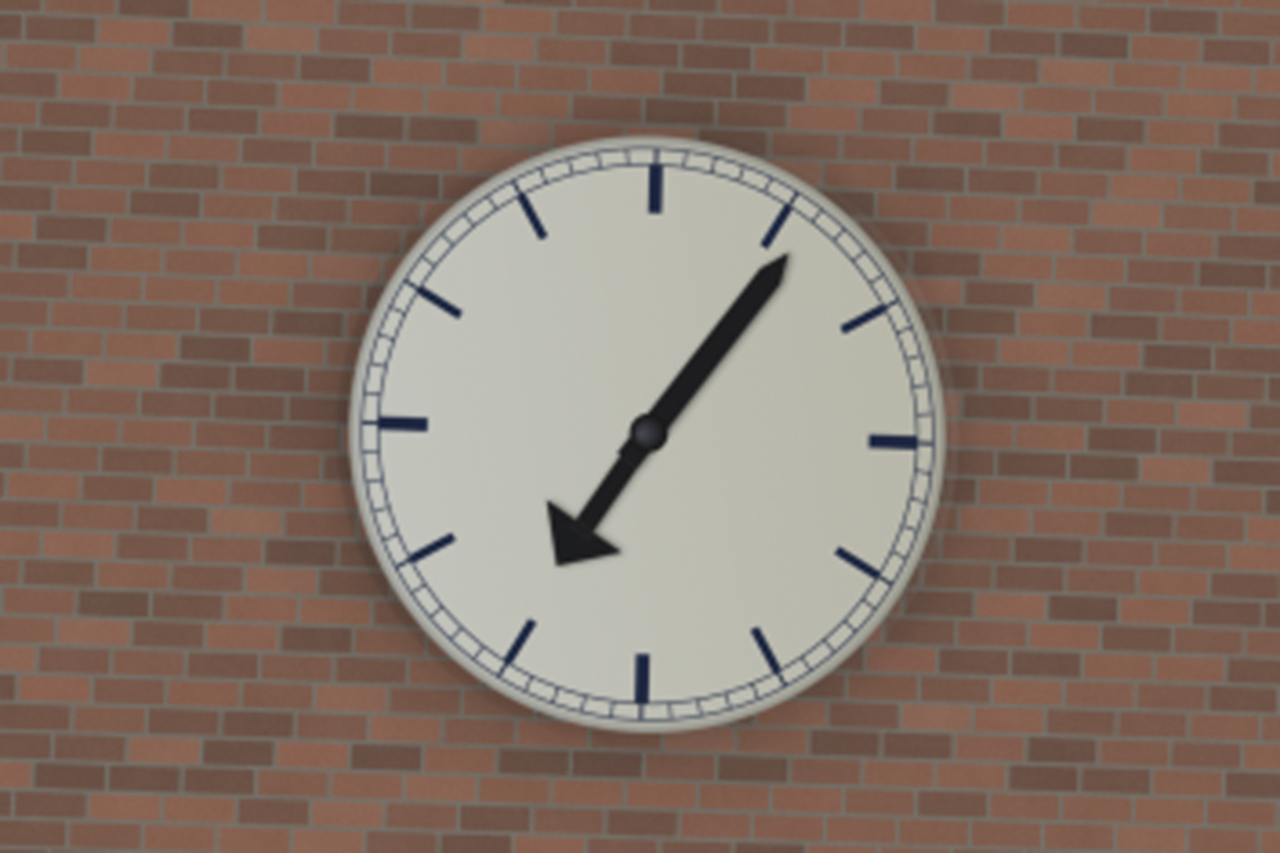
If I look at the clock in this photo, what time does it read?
7:06
